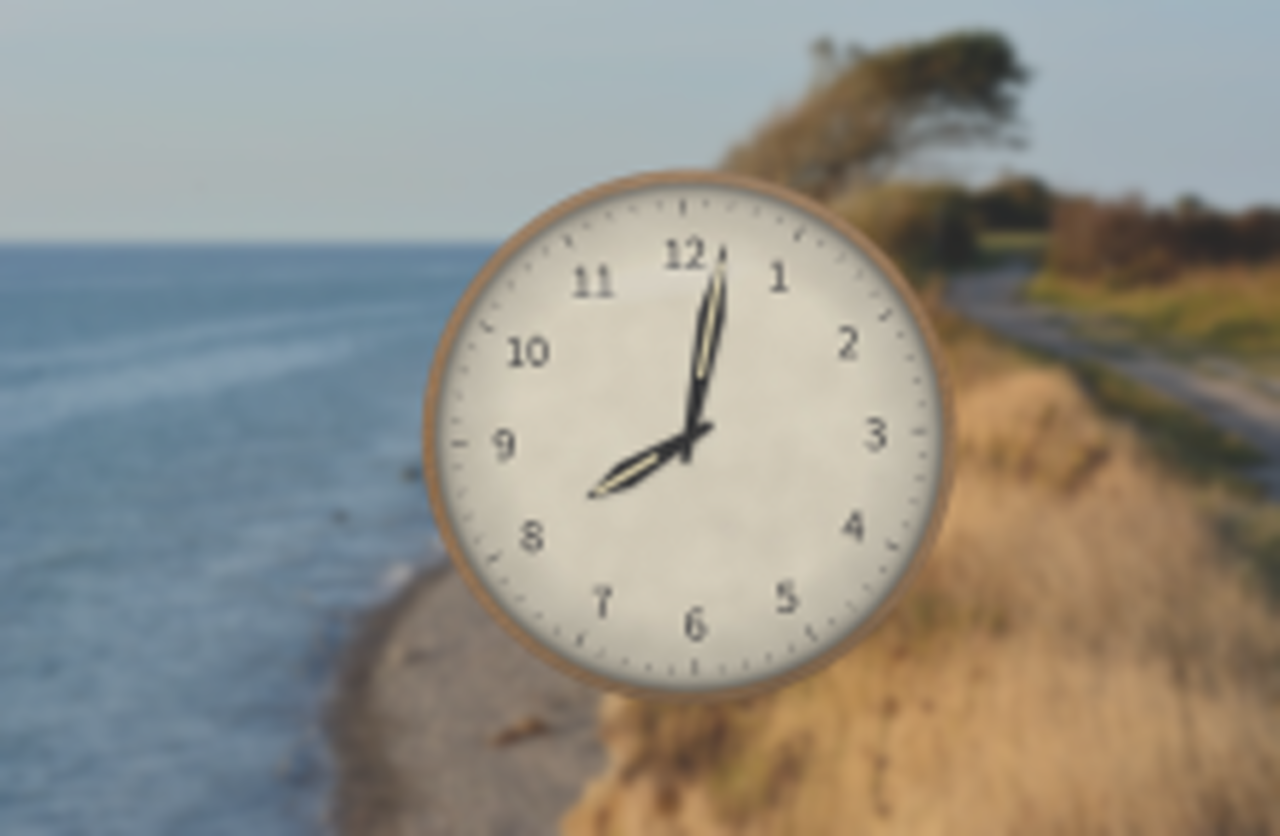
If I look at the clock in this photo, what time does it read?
8:02
